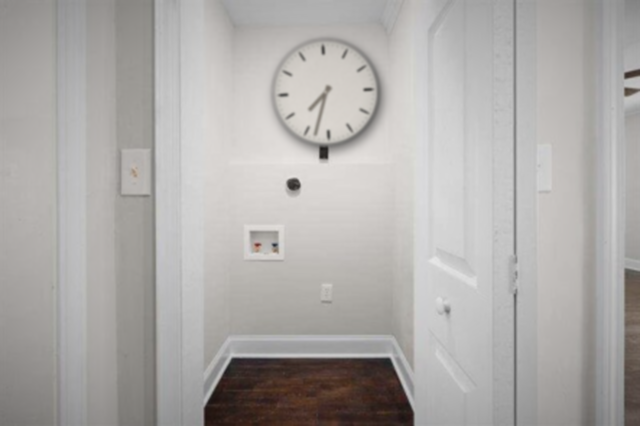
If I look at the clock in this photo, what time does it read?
7:33
